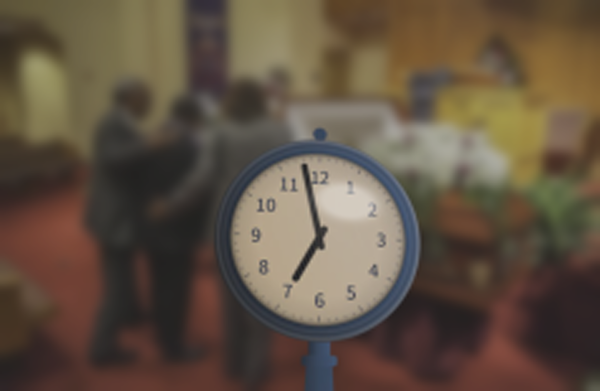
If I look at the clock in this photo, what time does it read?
6:58
